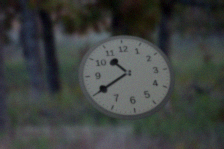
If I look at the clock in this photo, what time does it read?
10:40
